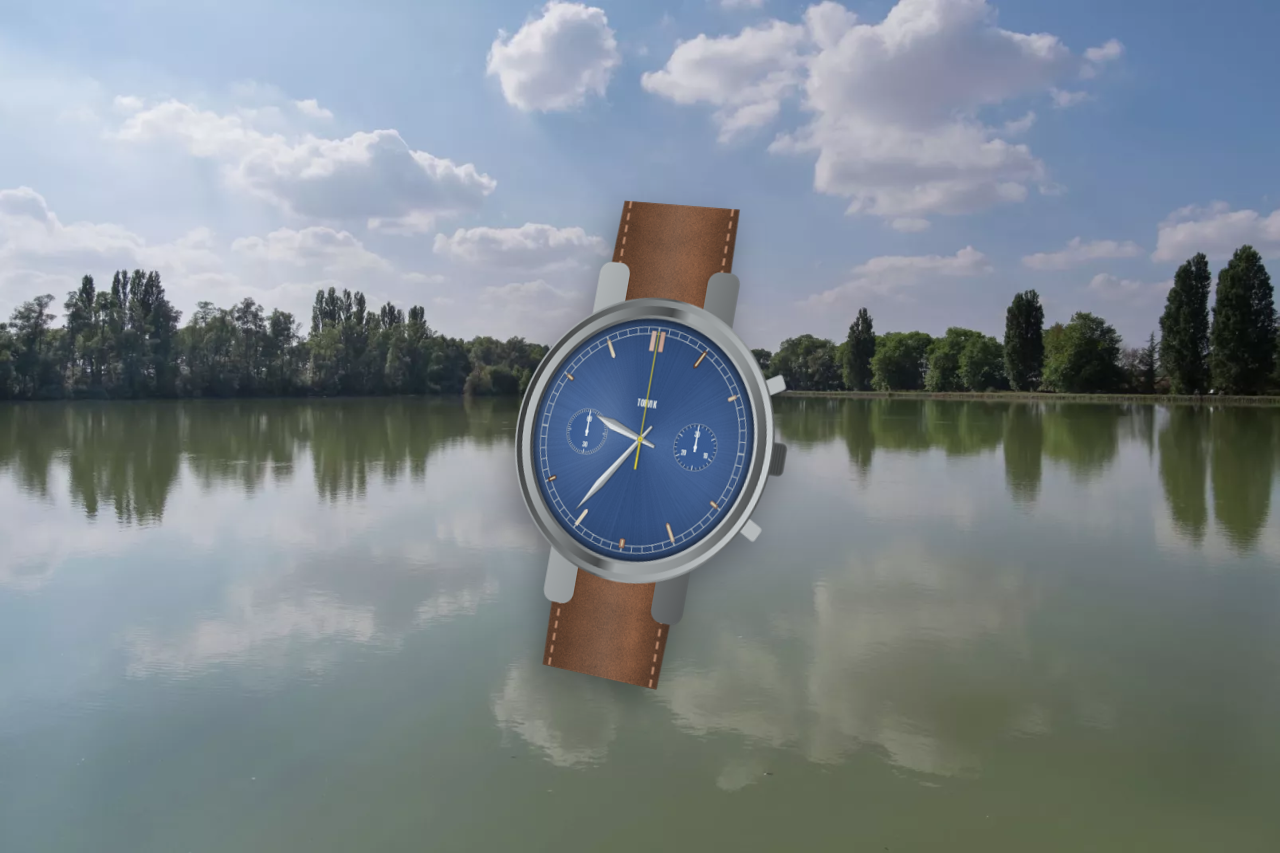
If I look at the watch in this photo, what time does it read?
9:36
